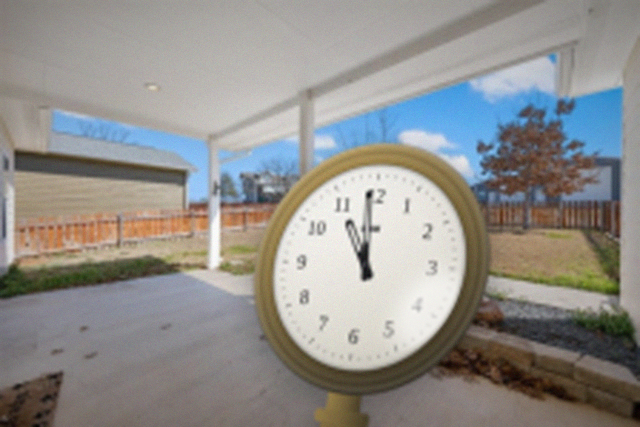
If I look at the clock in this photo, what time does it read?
10:59
